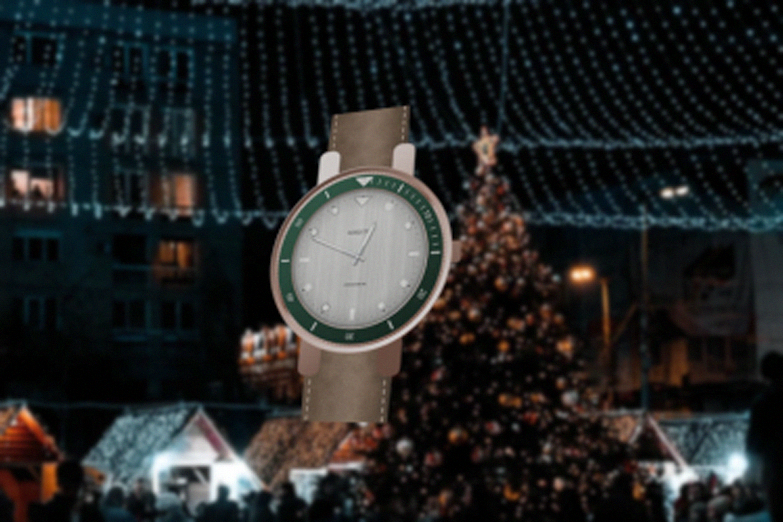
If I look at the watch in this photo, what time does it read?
12:49
